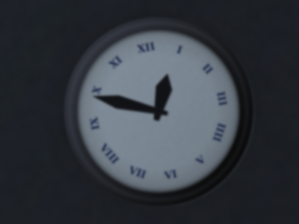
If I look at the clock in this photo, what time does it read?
12:49
